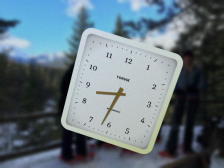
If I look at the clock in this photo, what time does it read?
8:32
